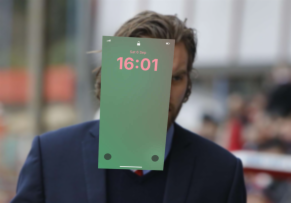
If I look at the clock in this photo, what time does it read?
16:01
